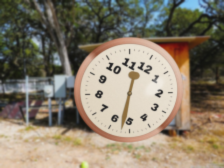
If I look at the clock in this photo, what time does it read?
11:27
